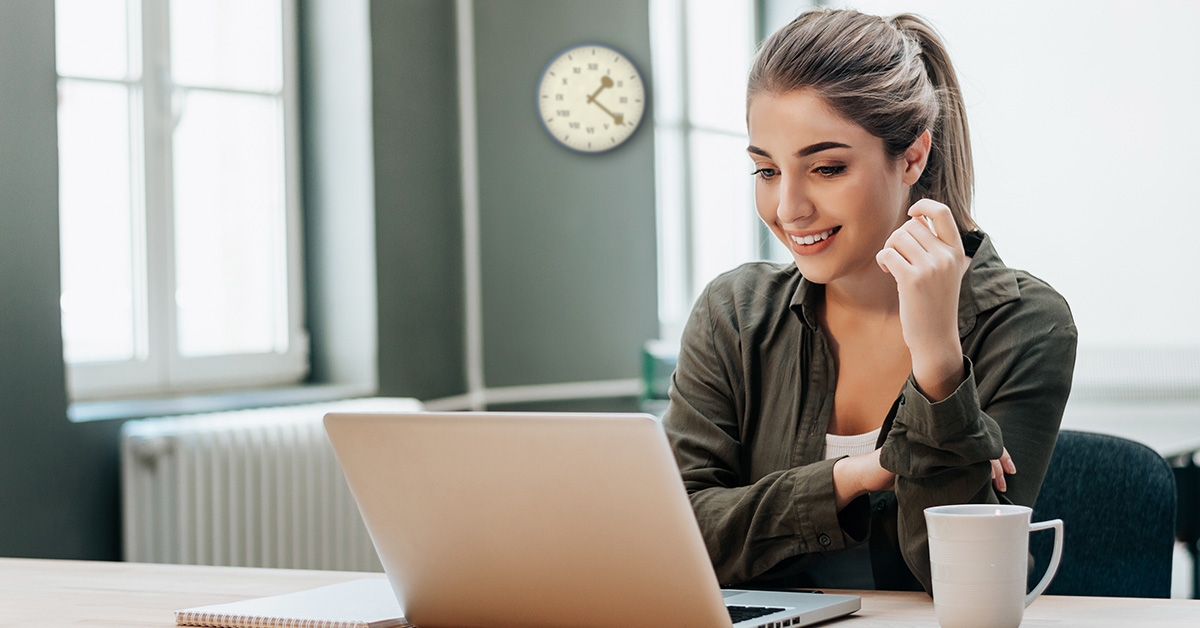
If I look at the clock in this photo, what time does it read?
1:21
